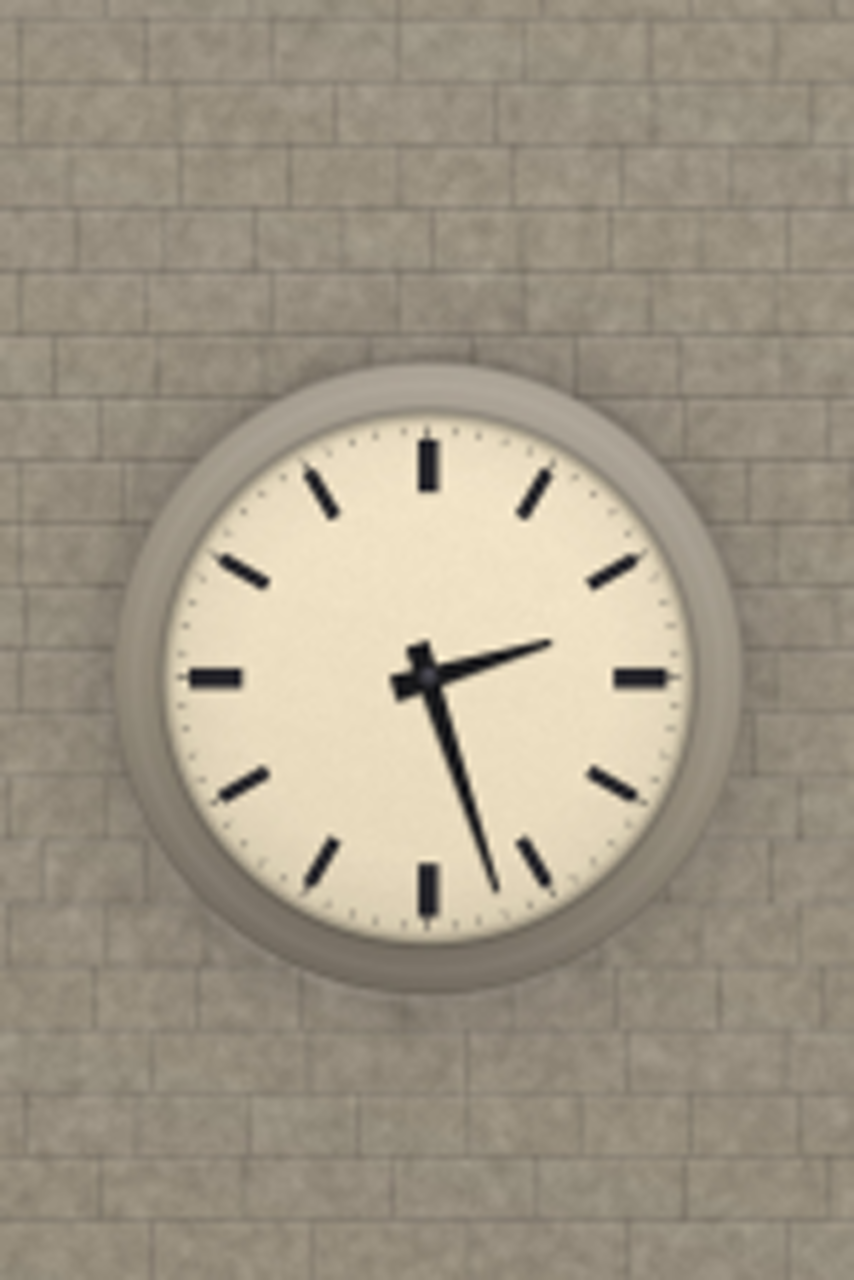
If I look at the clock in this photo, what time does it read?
2:27
